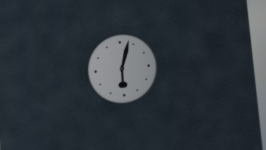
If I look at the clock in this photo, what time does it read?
6:03
